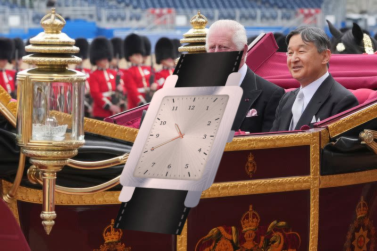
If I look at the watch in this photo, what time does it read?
10:40
